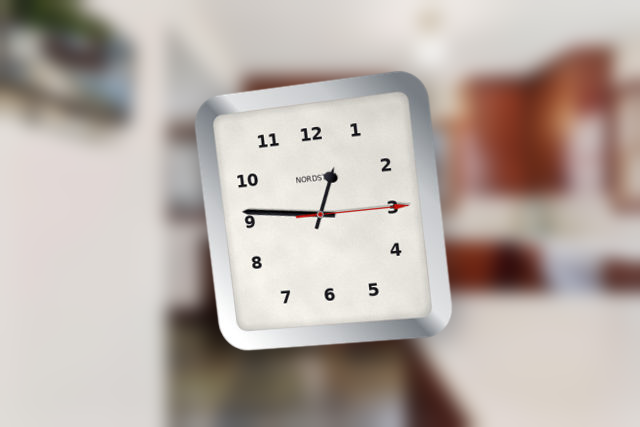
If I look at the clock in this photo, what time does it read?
12:46:15
